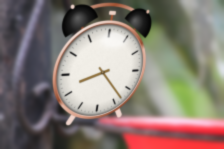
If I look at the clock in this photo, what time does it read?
8:23
